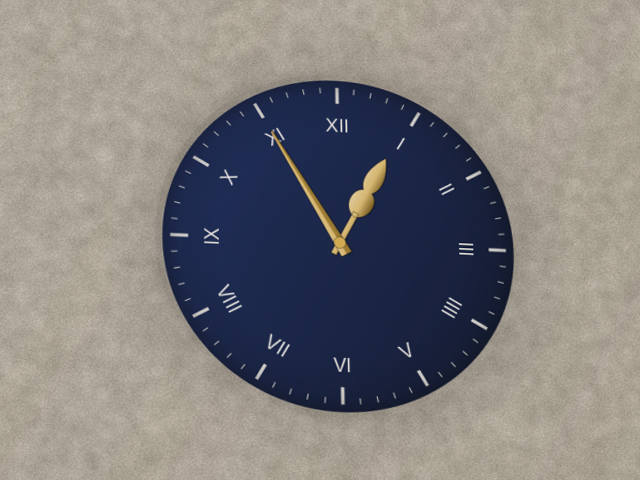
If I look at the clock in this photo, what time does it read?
12:55
